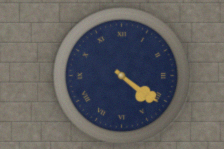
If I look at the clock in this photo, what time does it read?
4:21
